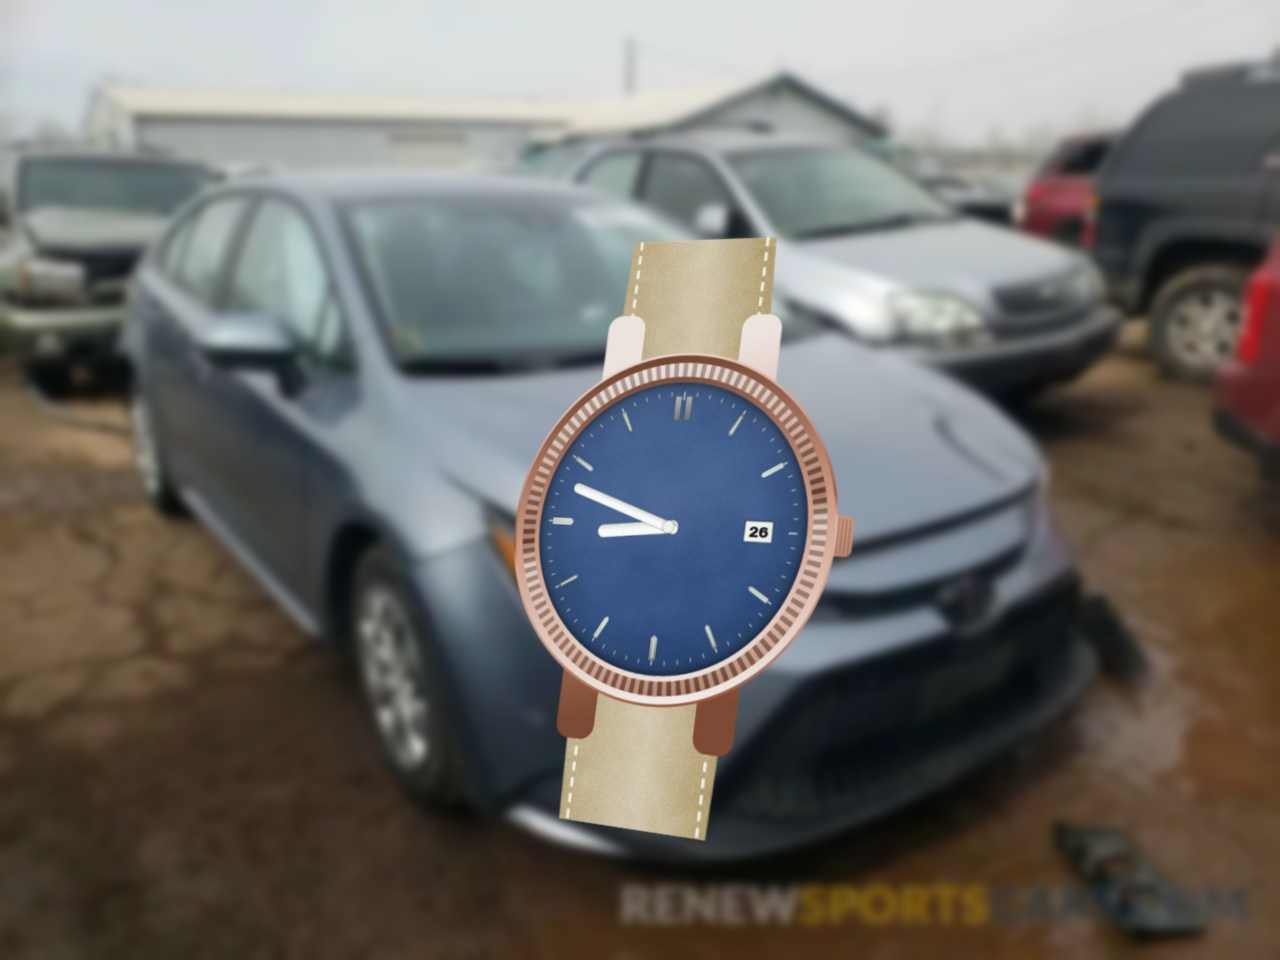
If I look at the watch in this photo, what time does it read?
8:48
